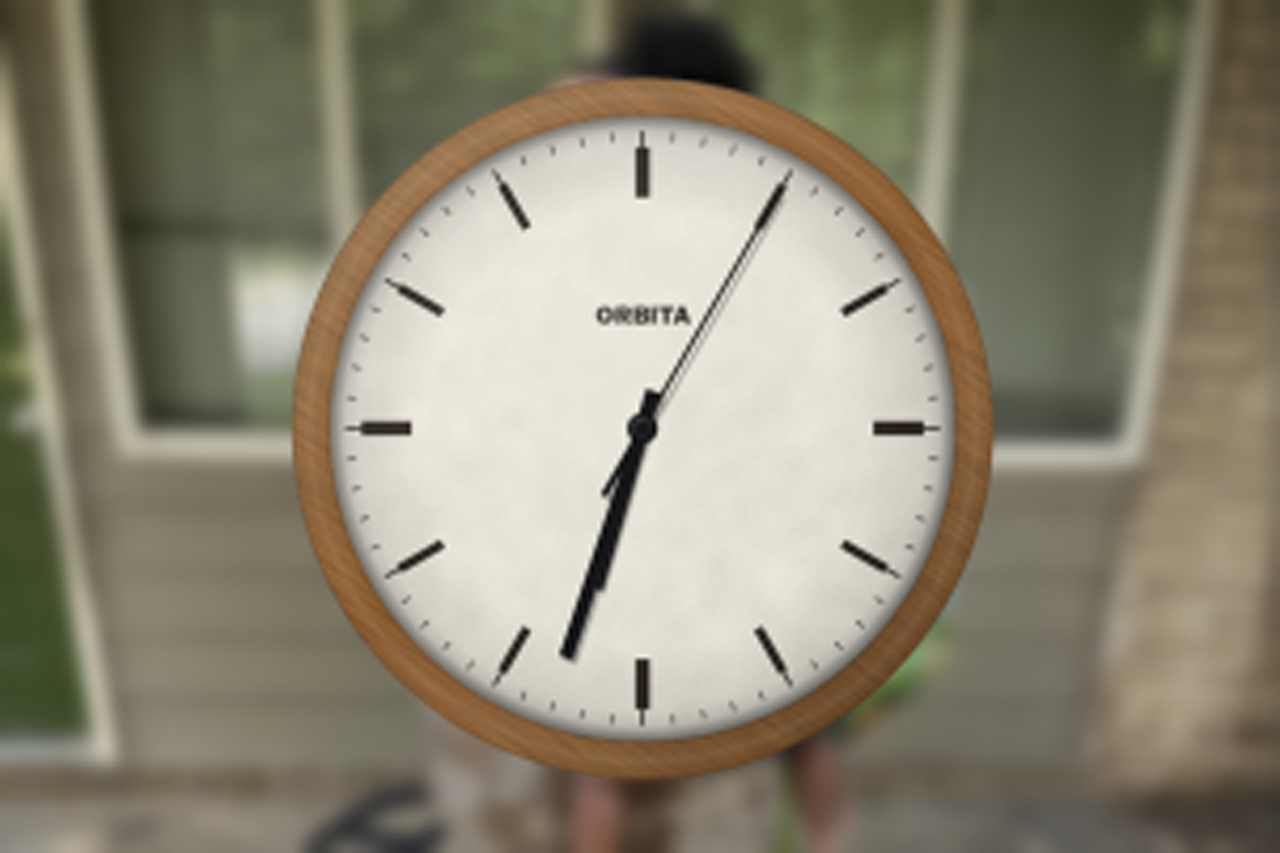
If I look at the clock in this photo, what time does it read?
6:33:05
